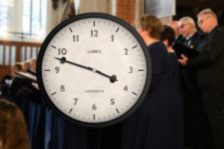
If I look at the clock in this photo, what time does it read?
3:48
